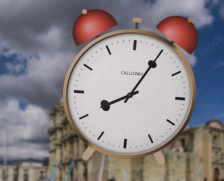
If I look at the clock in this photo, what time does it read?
8:05
